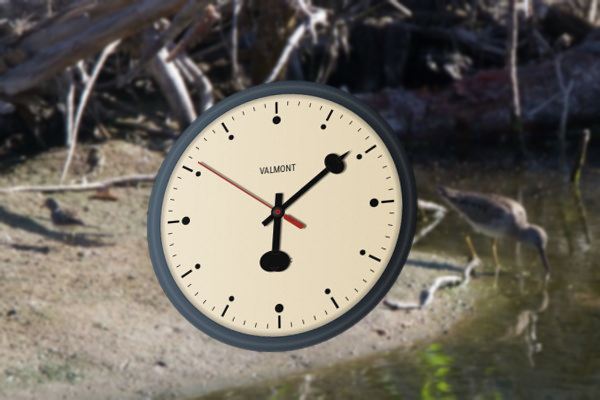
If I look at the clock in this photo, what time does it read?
6:08:51
